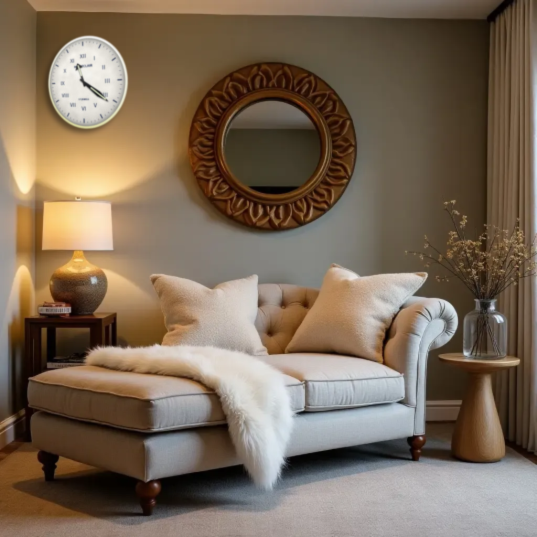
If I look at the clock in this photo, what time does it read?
11:21
